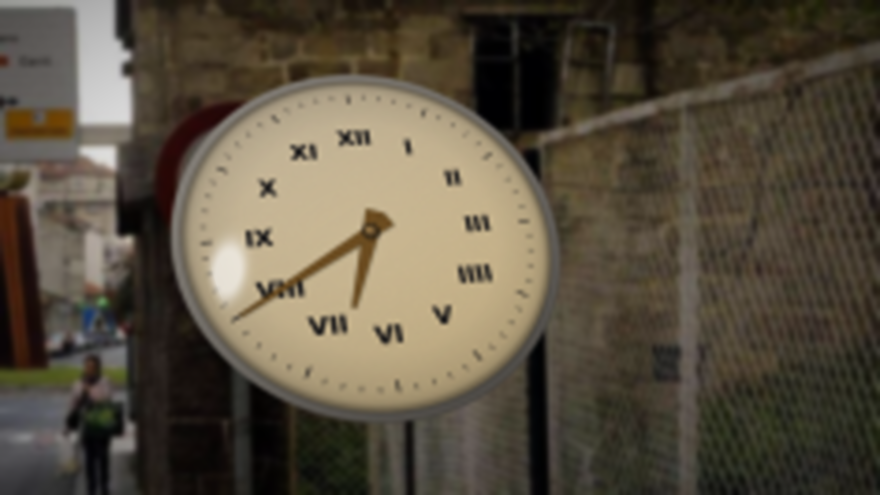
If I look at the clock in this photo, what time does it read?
6:40
